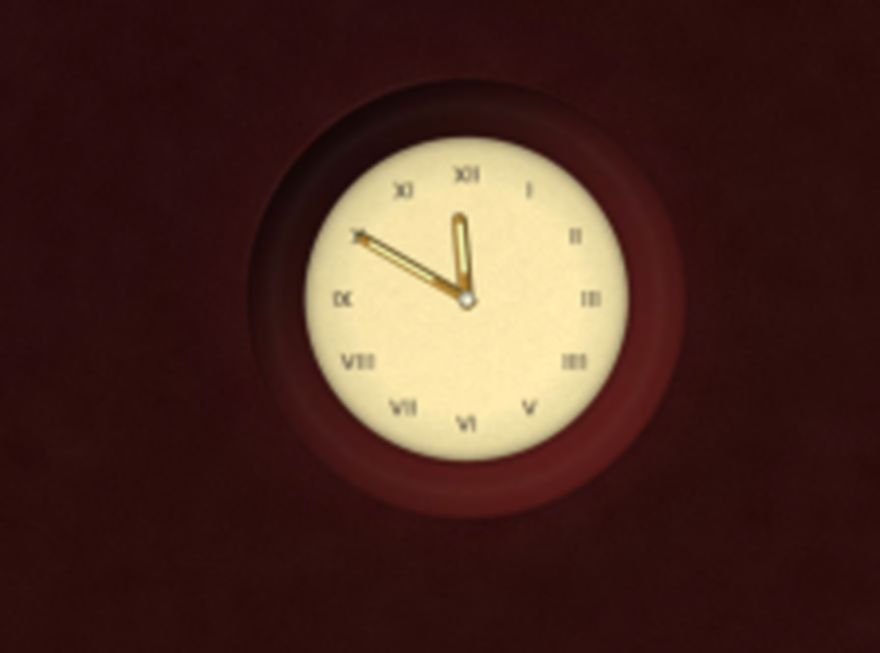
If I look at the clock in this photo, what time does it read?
11:50
